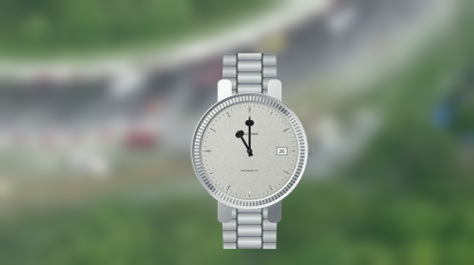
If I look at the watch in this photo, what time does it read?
11:00
